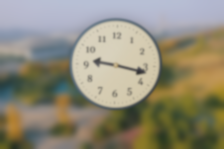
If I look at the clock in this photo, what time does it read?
9:17
